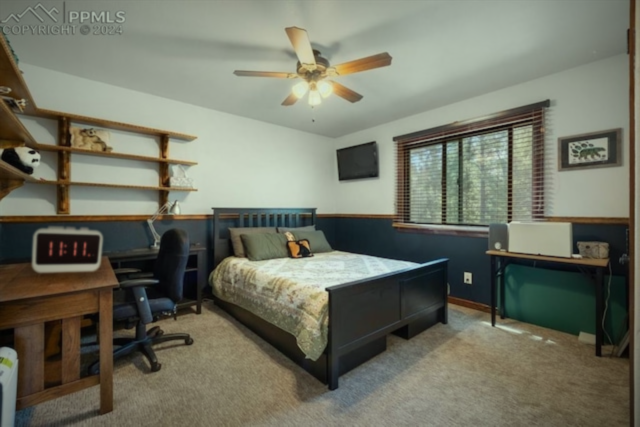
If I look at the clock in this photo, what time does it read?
11:11
